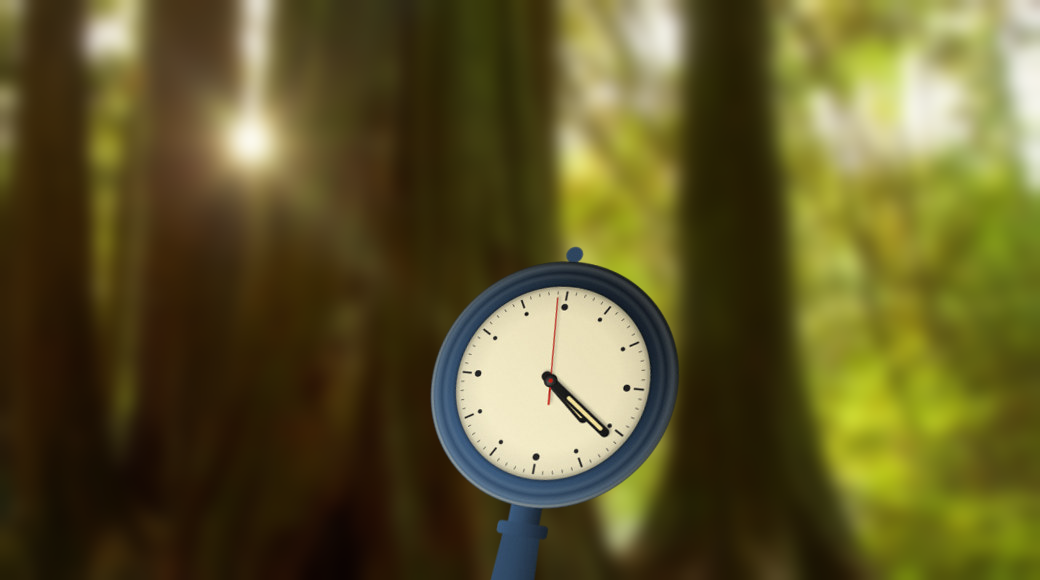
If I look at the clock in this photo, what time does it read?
4:20:59
